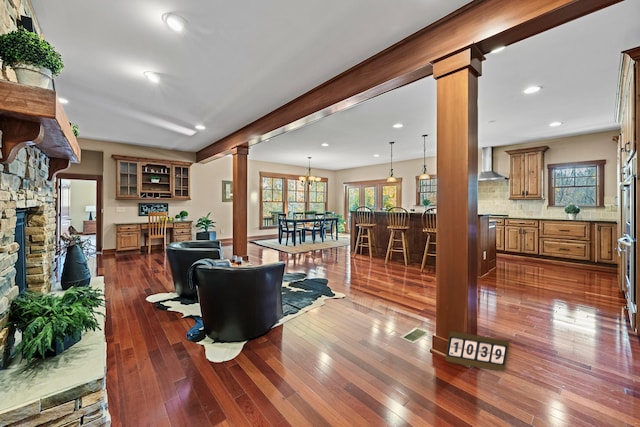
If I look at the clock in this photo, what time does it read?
10:39
